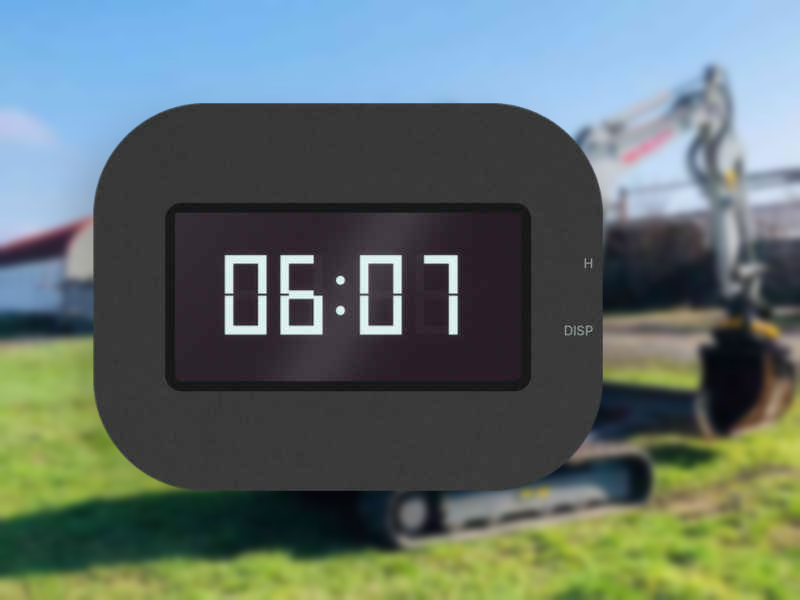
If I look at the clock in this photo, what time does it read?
6:07
